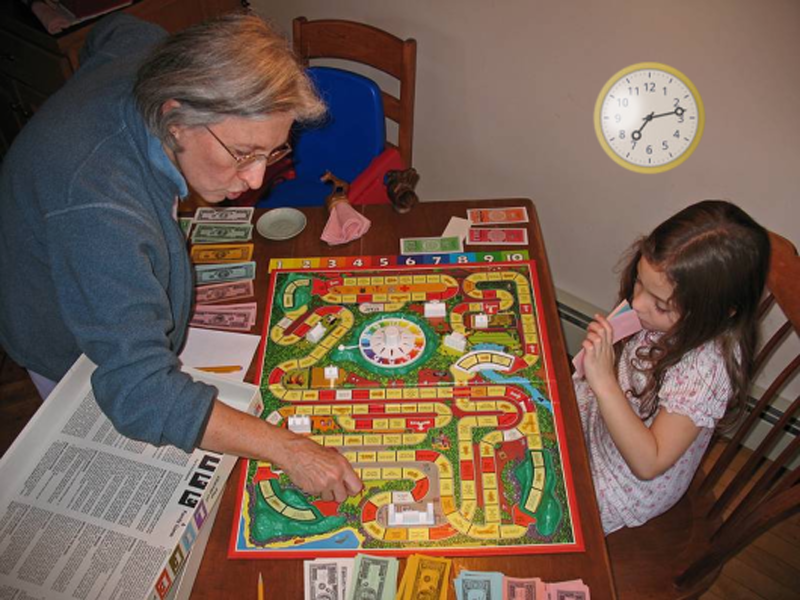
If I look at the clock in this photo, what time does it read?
7:13
